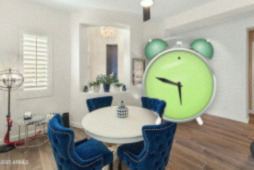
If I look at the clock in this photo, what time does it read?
5:48
